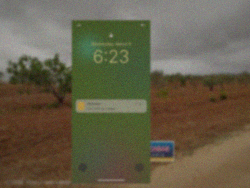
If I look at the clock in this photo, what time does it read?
6:23
